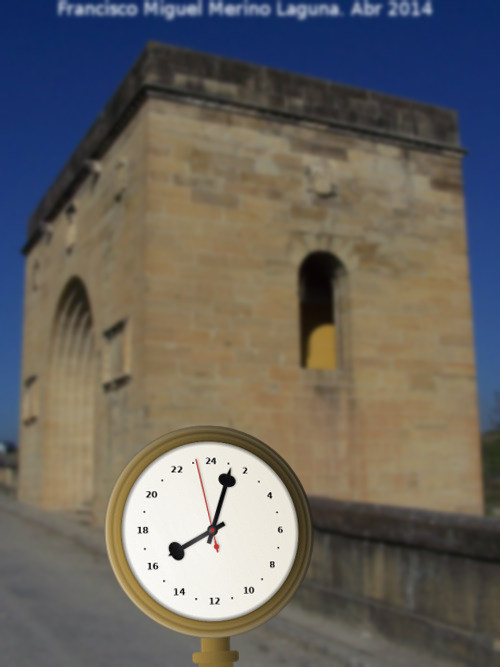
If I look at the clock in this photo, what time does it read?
16:02:58
